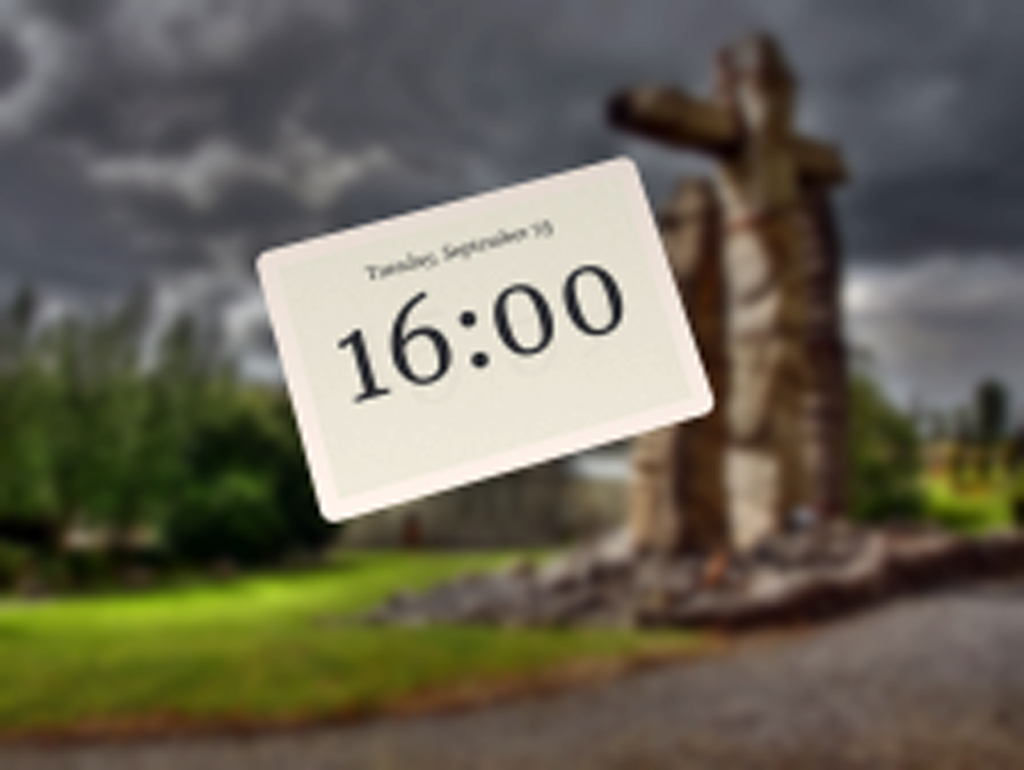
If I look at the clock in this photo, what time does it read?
16:00
